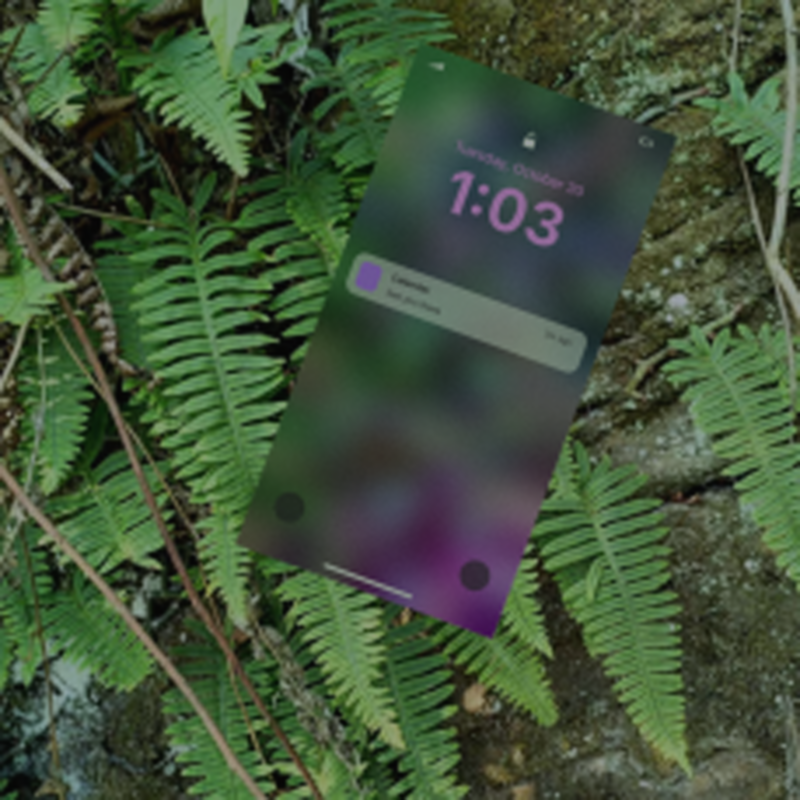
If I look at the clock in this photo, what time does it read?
1:03
